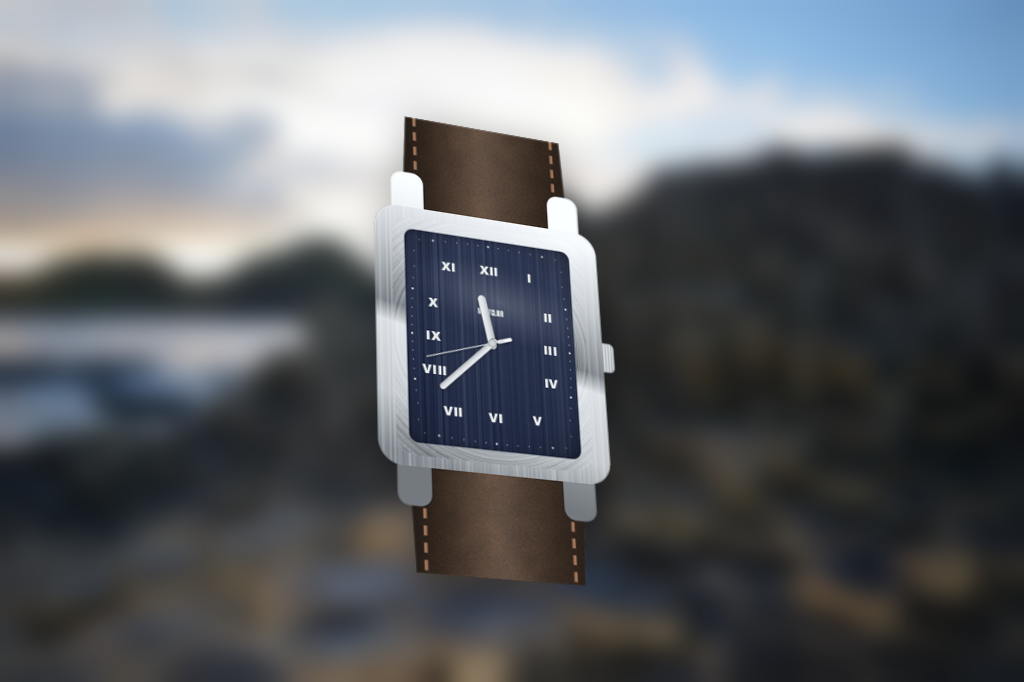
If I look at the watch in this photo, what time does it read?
11:37:42
